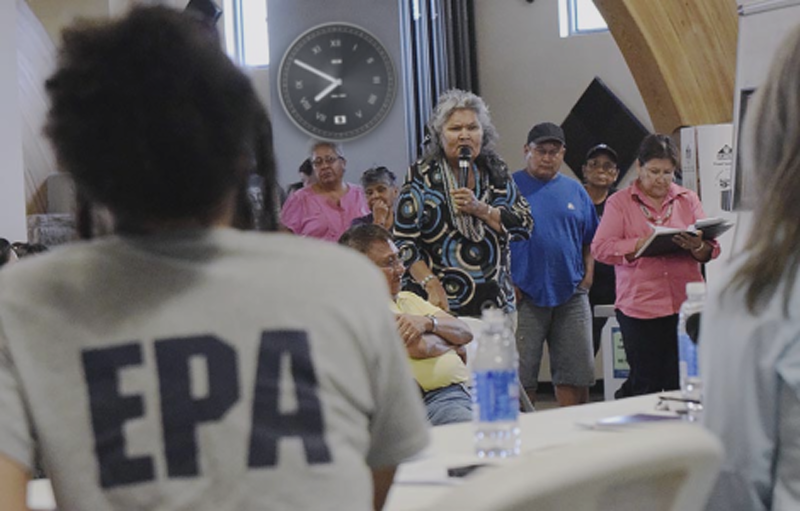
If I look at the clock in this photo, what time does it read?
7:50
